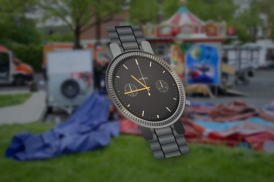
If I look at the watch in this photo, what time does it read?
10:44
